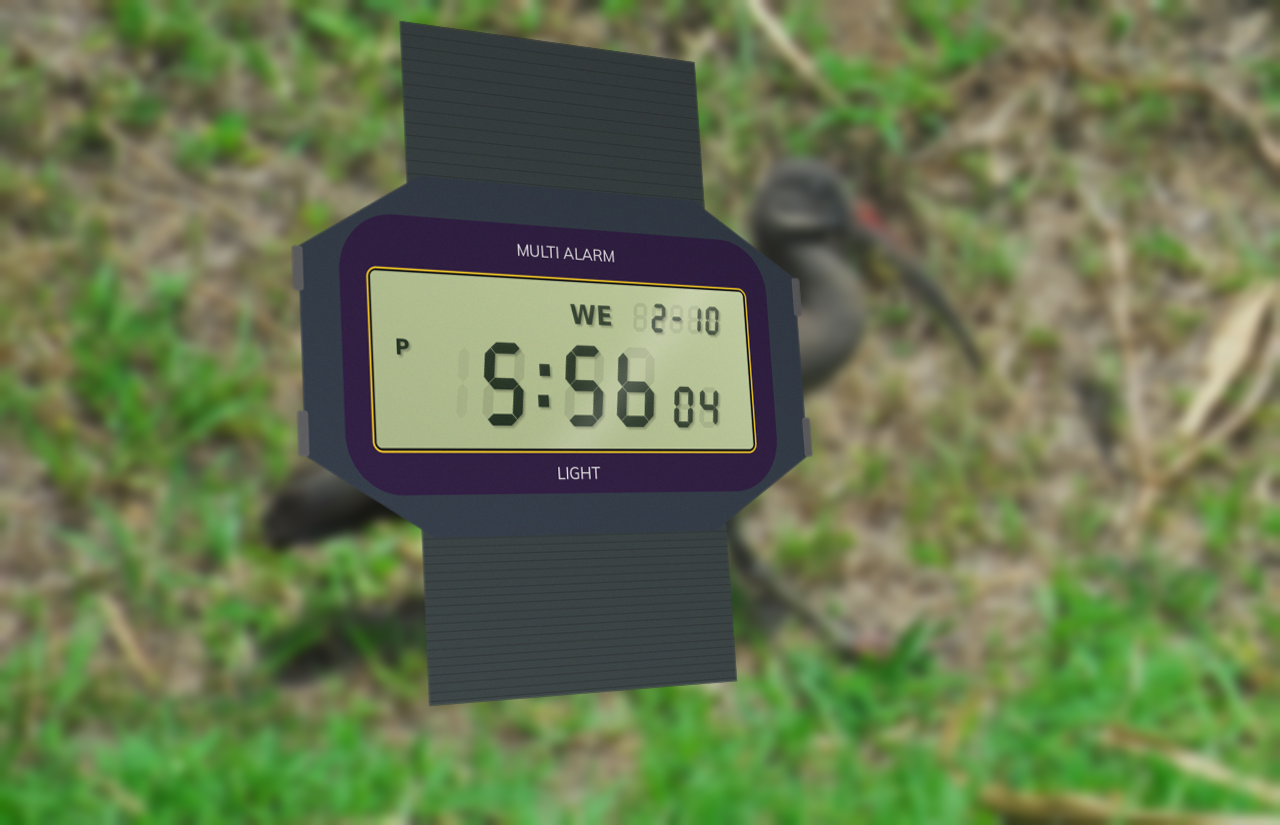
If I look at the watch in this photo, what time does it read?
5:56:04
